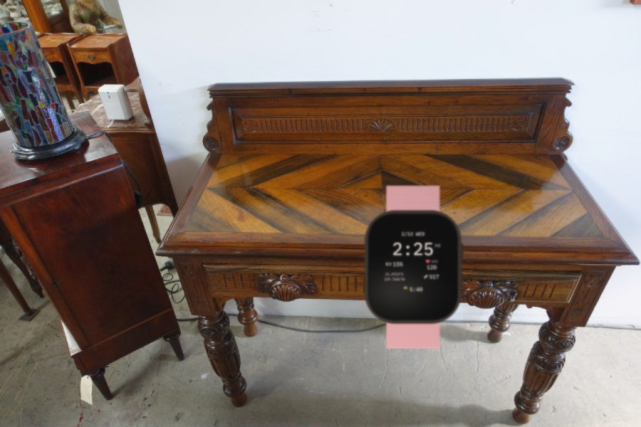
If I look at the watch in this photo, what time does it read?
2:25
